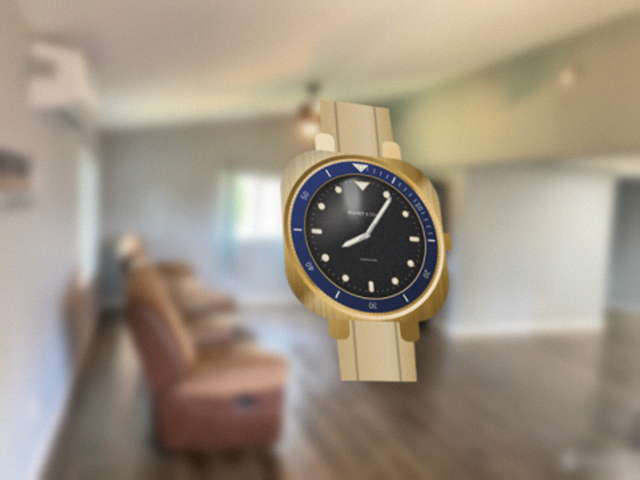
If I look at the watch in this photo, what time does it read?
8:06
